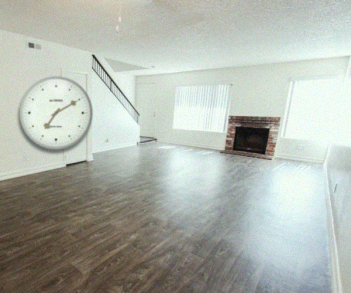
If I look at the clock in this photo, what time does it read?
7:10
